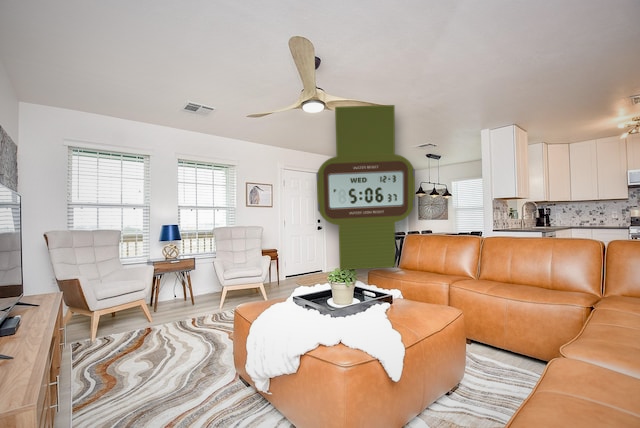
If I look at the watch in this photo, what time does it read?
5:06
